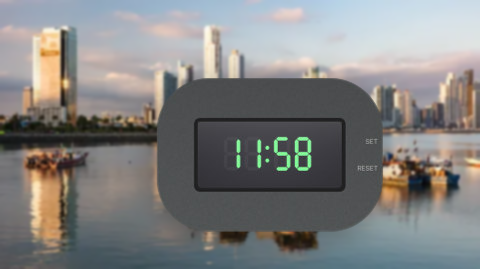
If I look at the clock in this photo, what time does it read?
11:58
